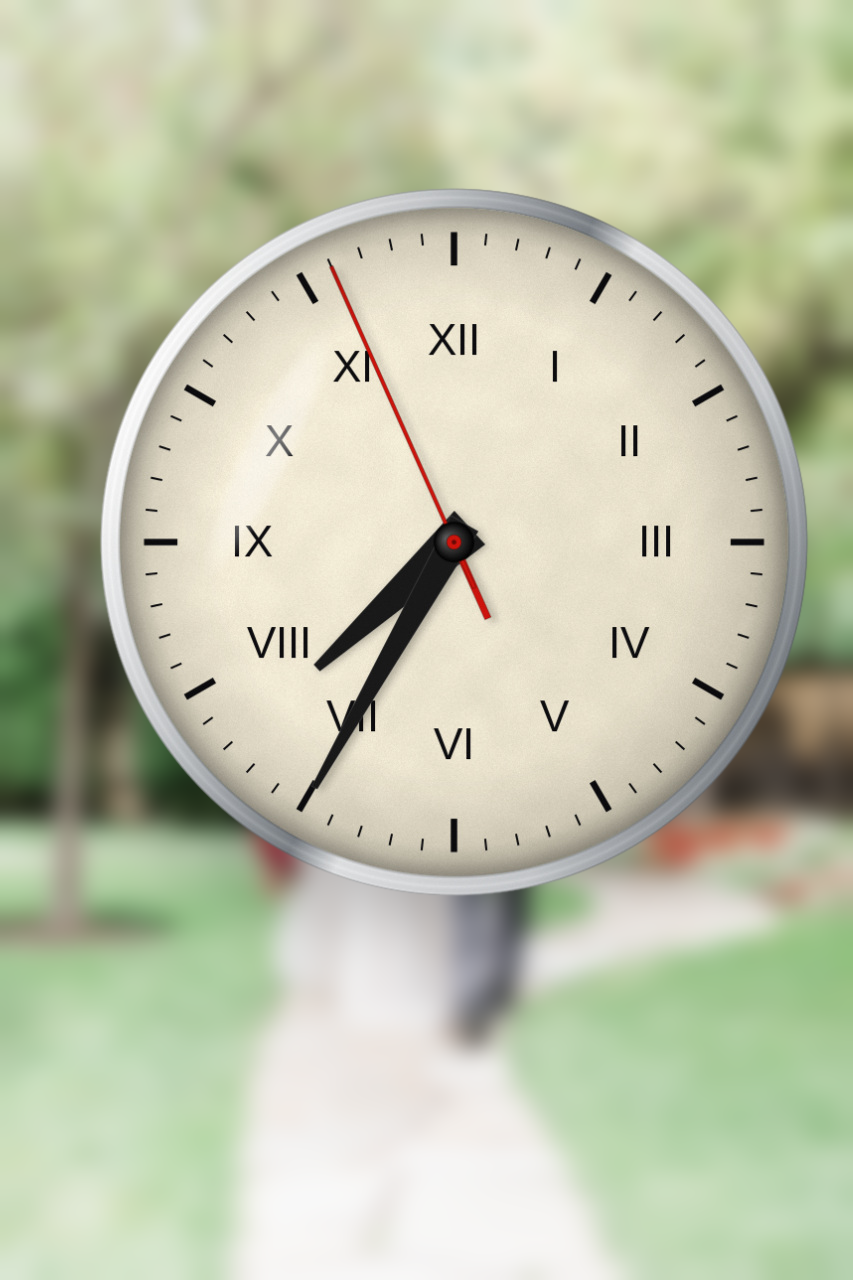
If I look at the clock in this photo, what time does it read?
7:34:56
